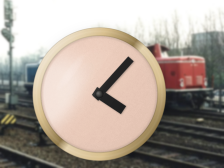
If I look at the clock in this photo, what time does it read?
4:07
